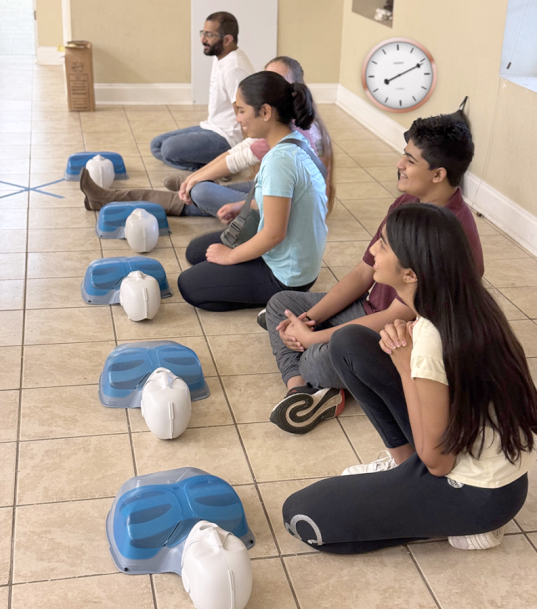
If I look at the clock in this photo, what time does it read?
8:11
